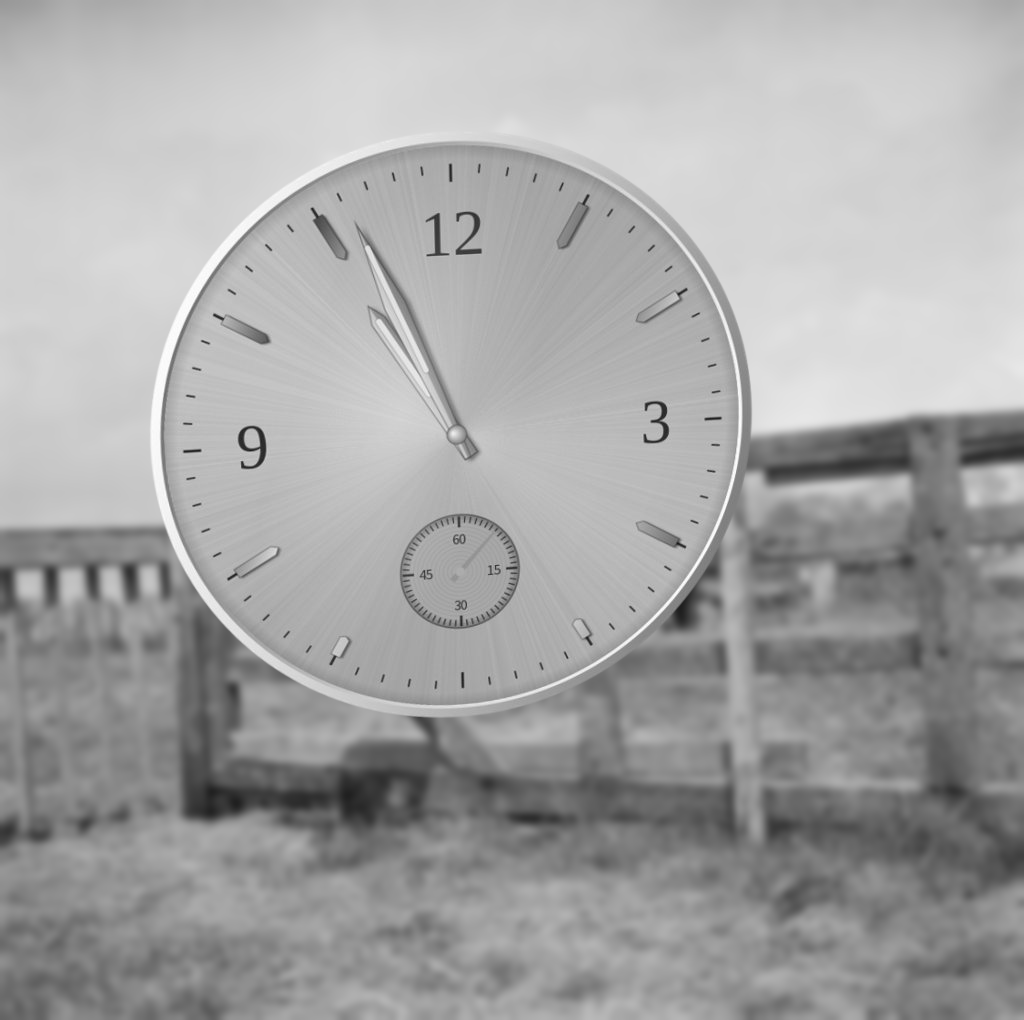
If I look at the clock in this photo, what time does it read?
10:56:07
